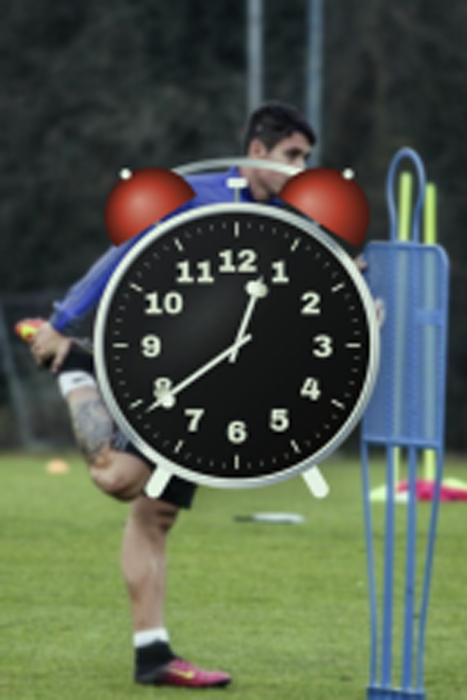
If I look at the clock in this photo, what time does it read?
12:39
